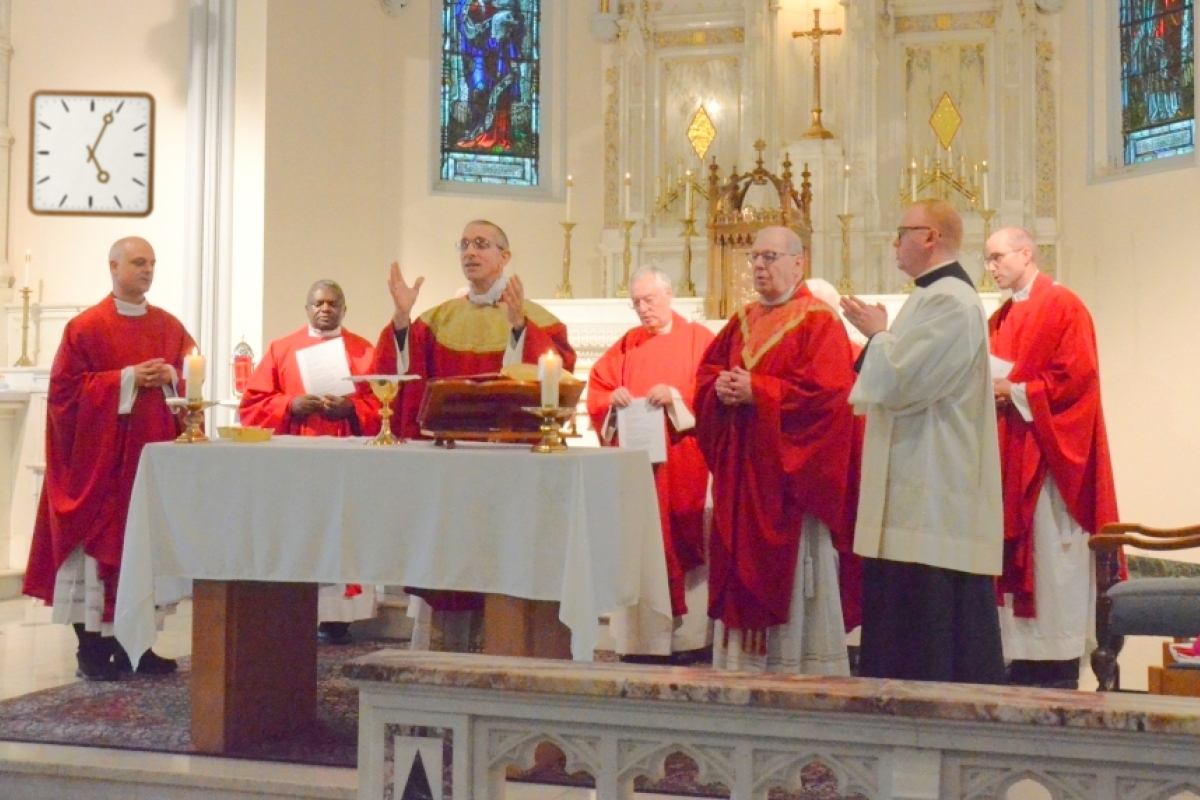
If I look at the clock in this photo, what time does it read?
5:04
